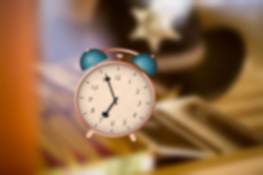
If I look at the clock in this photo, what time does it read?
6:56
